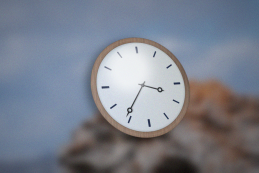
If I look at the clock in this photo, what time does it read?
3:36
